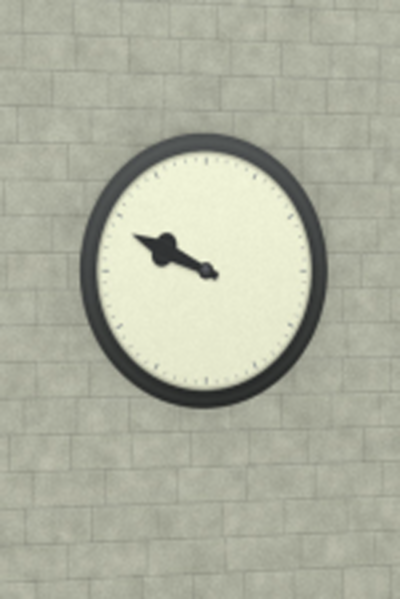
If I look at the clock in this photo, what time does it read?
9:49
